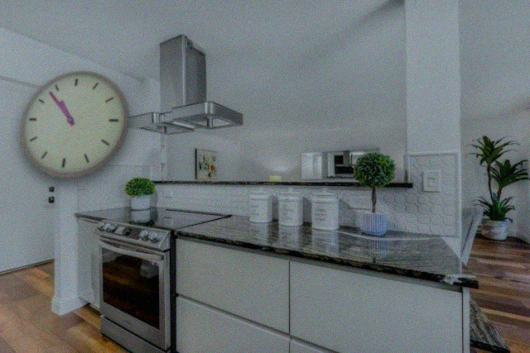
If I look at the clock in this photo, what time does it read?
10:53
